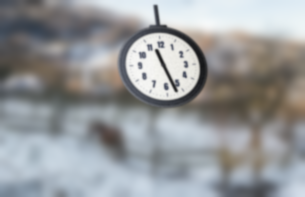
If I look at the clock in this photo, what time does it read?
11:27
